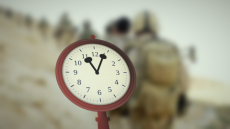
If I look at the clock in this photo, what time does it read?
11:04
